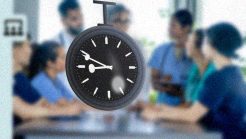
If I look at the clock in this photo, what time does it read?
8:49
